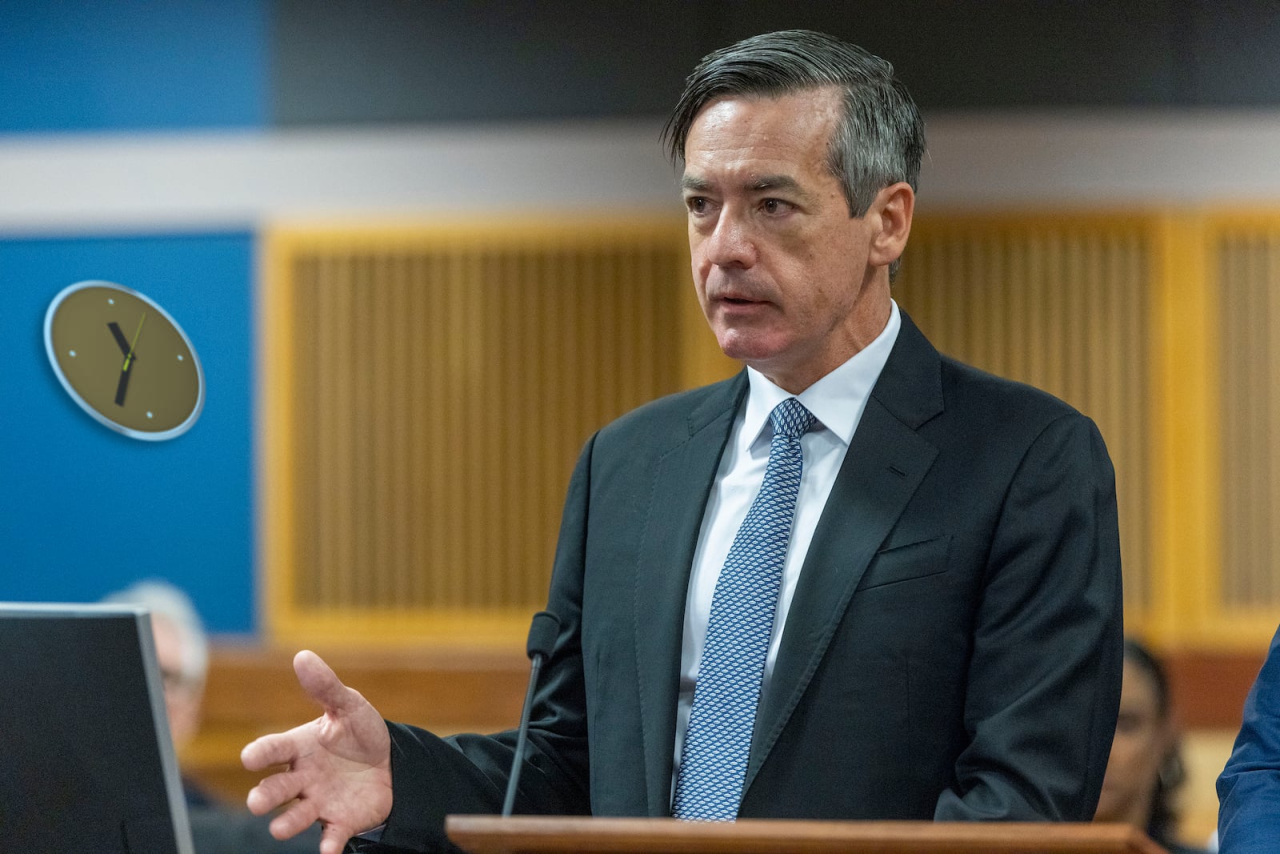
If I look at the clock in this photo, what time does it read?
11:35:06
